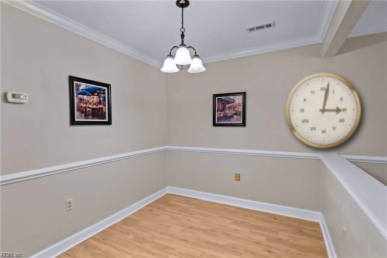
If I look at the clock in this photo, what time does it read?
3:02
